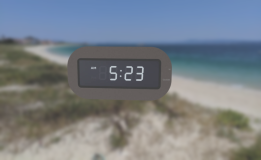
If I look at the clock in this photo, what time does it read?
5:23
